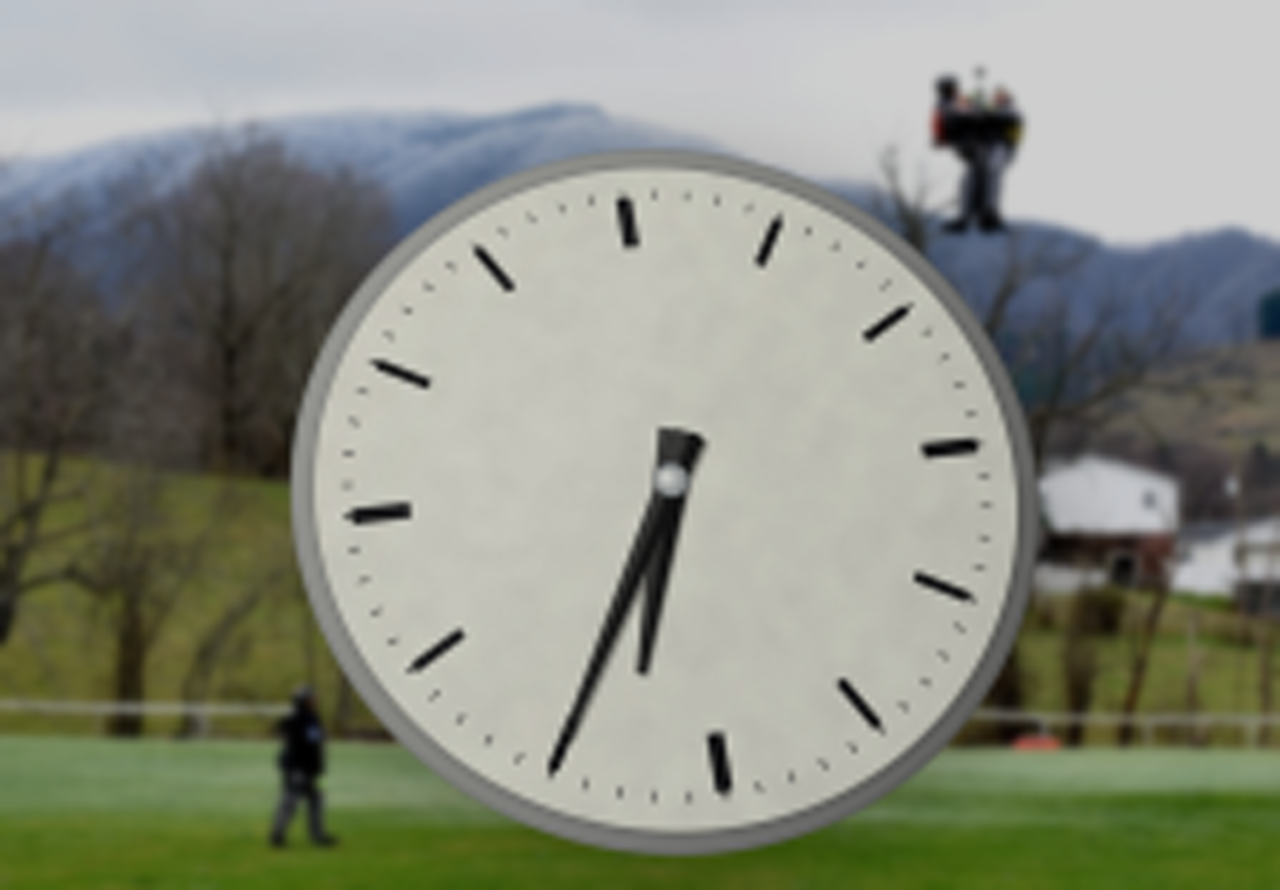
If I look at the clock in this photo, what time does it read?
6:35
